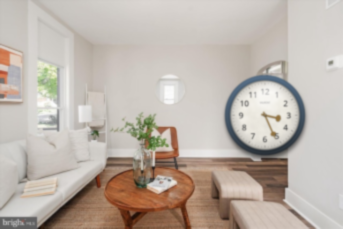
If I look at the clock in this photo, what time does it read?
3:26
